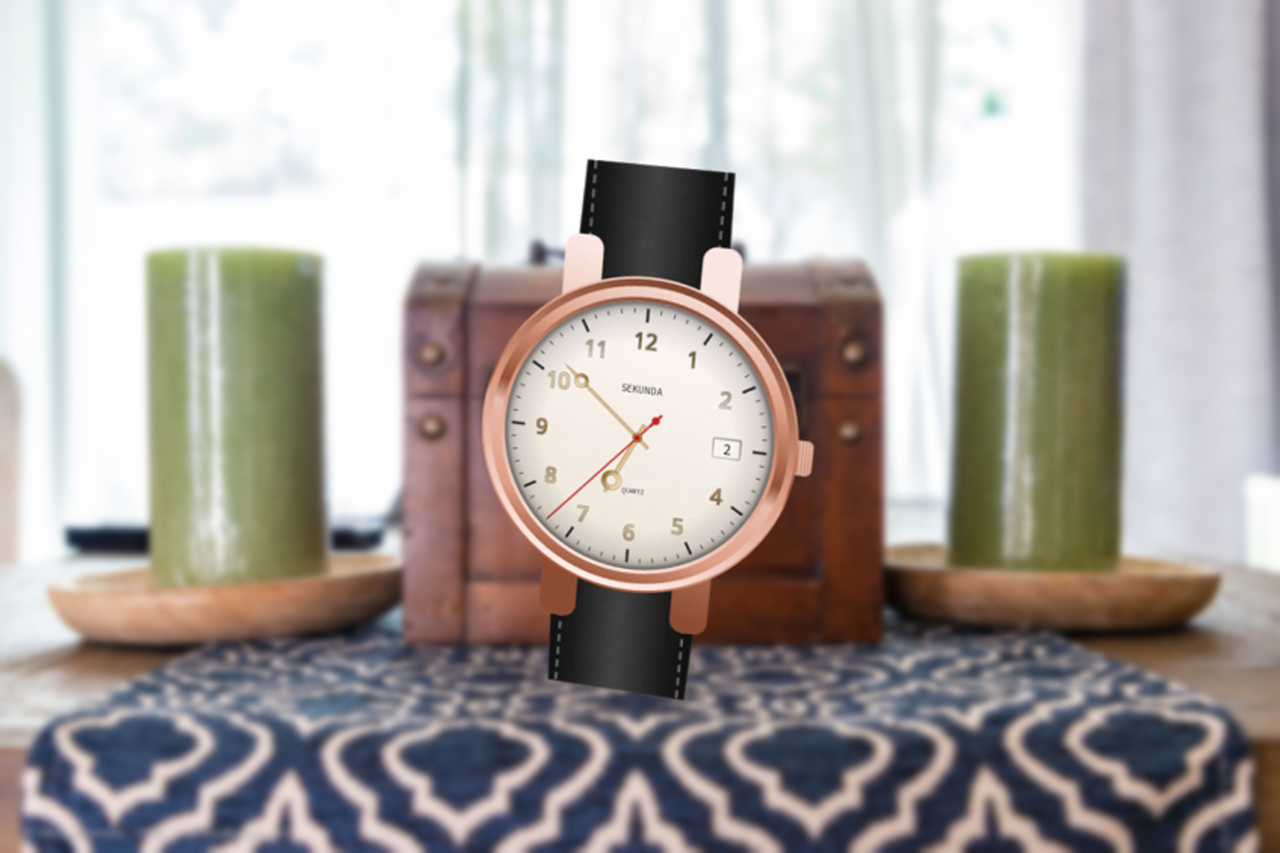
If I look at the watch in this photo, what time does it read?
6:51:37
